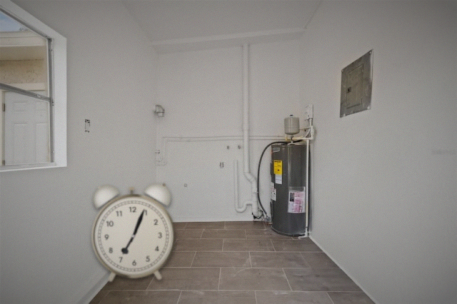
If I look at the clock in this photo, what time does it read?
7:04
